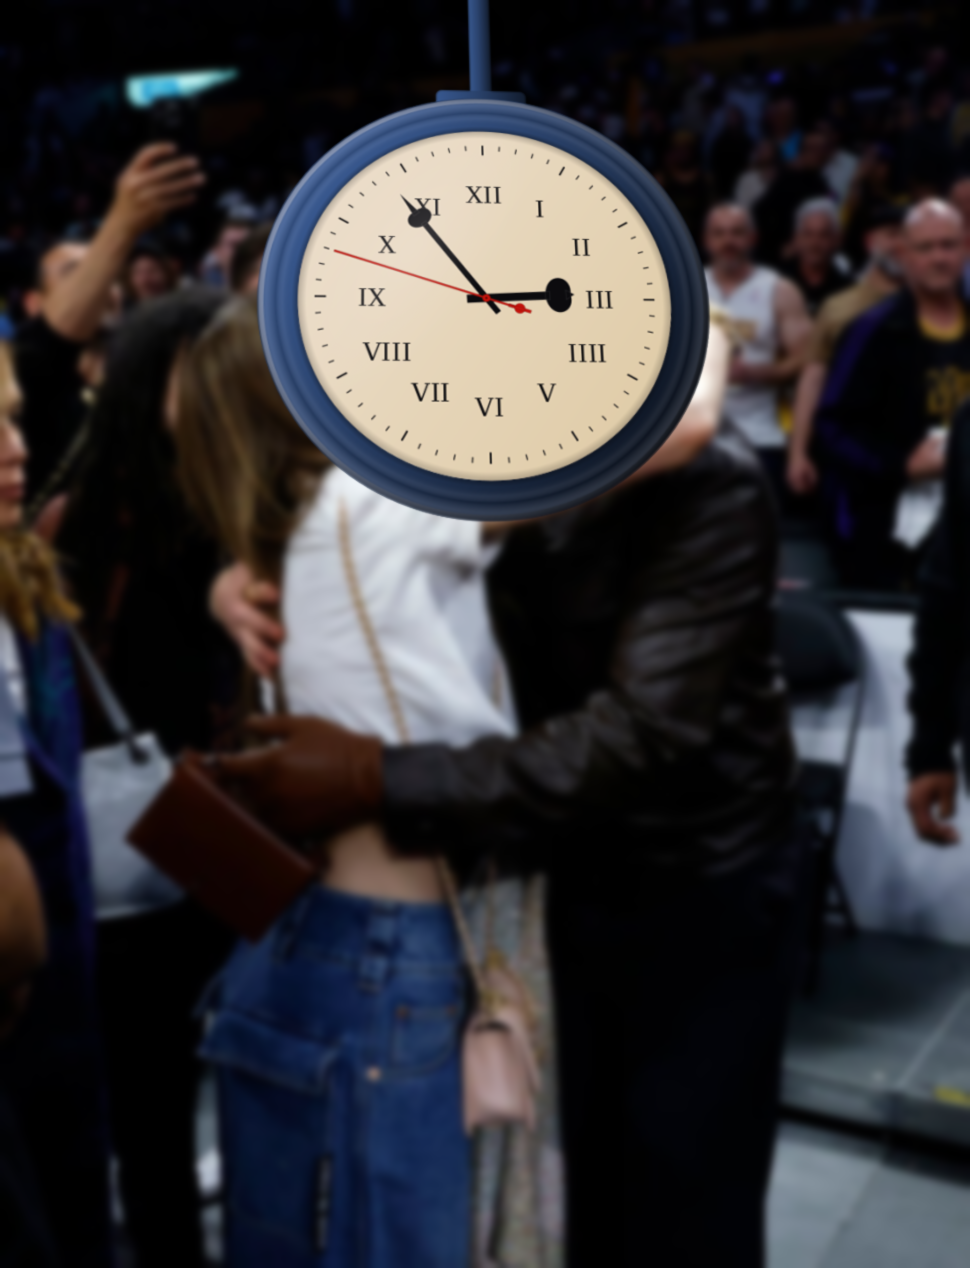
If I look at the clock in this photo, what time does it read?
2:53:48
